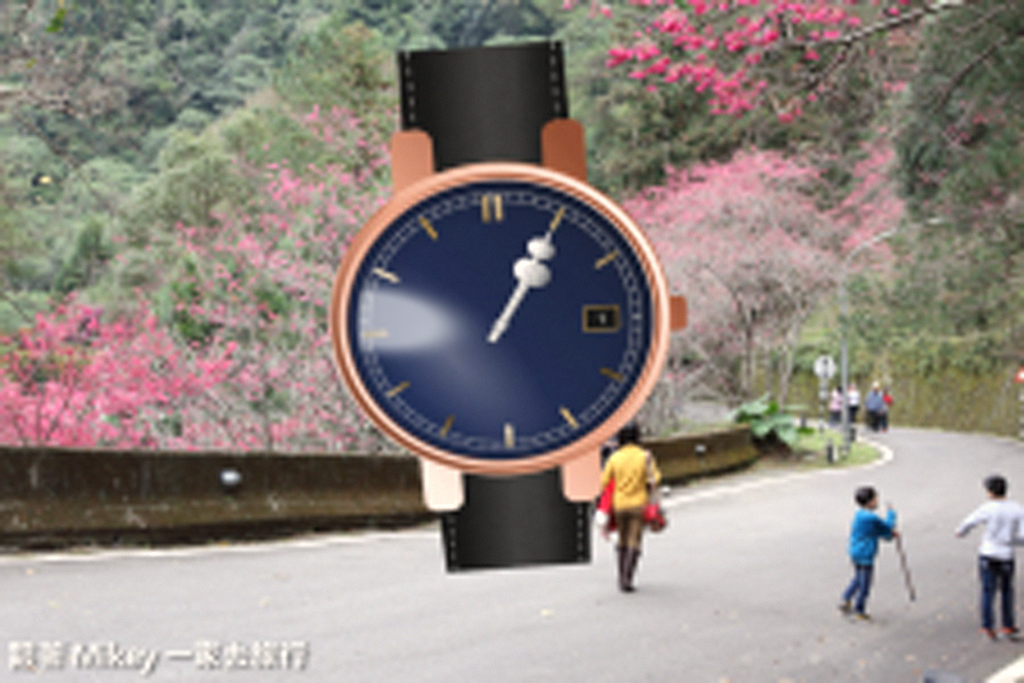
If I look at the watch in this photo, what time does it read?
1:05
